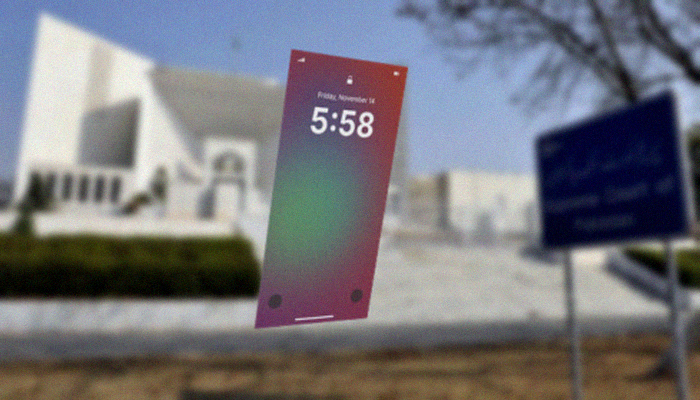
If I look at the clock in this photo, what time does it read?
5:58
